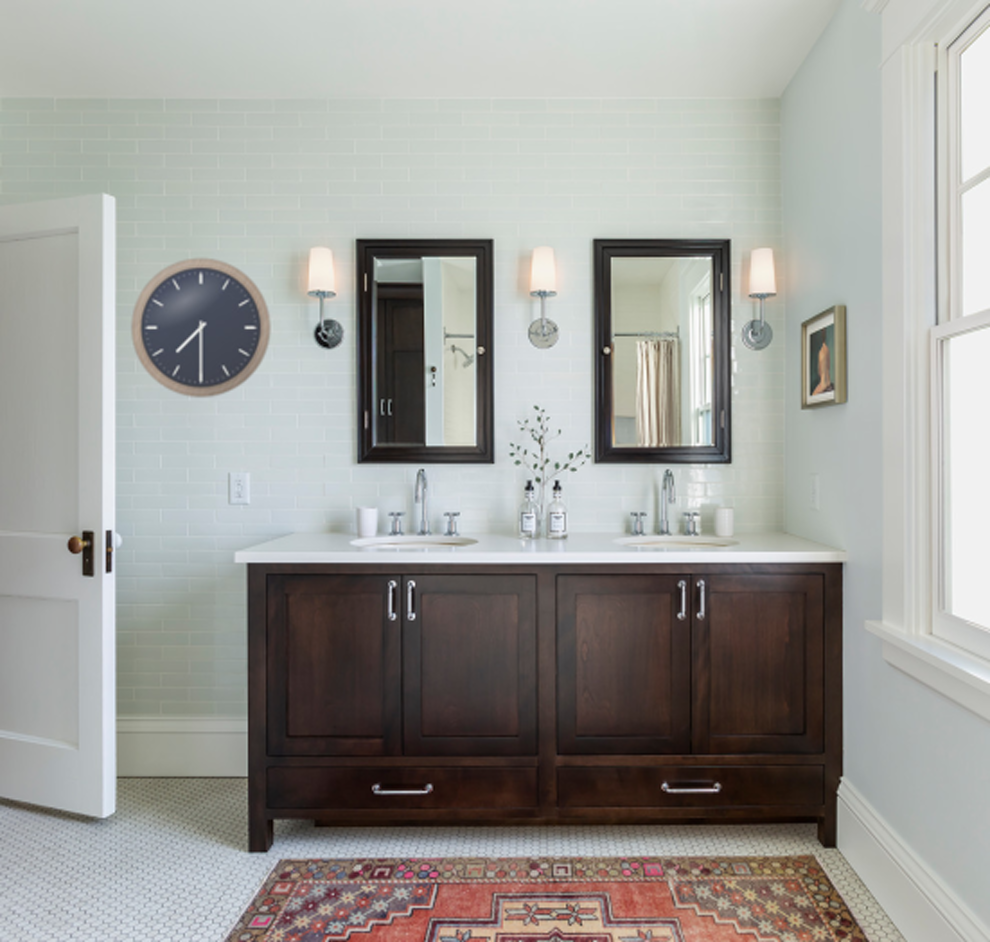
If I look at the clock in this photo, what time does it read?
7:30
